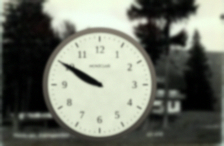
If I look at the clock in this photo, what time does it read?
9:50
